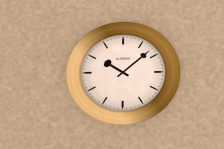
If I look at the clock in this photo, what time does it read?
10:08
